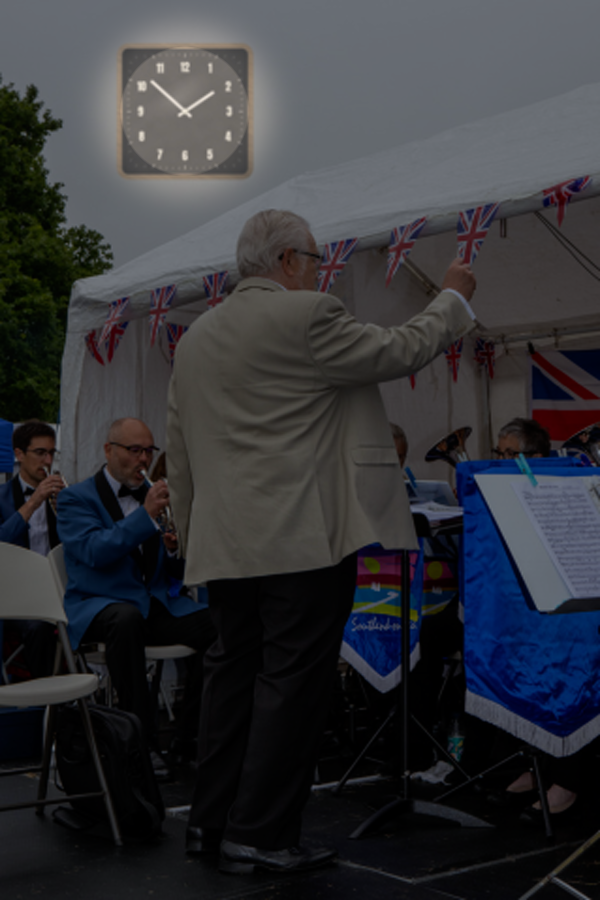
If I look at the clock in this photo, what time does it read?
1:52
